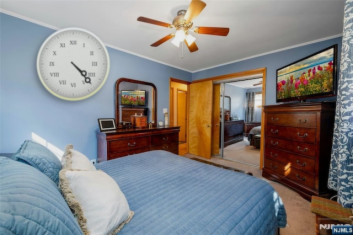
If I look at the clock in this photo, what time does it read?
4:23
